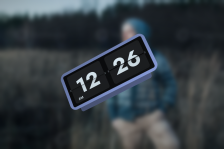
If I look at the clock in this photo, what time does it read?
12:26
